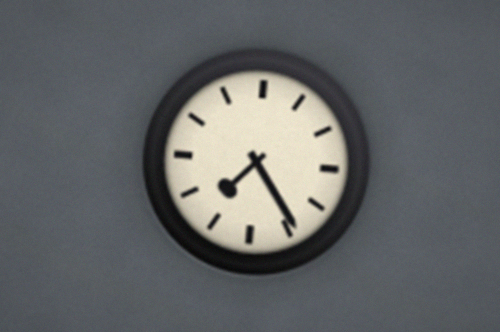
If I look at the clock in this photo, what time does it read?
7:24
